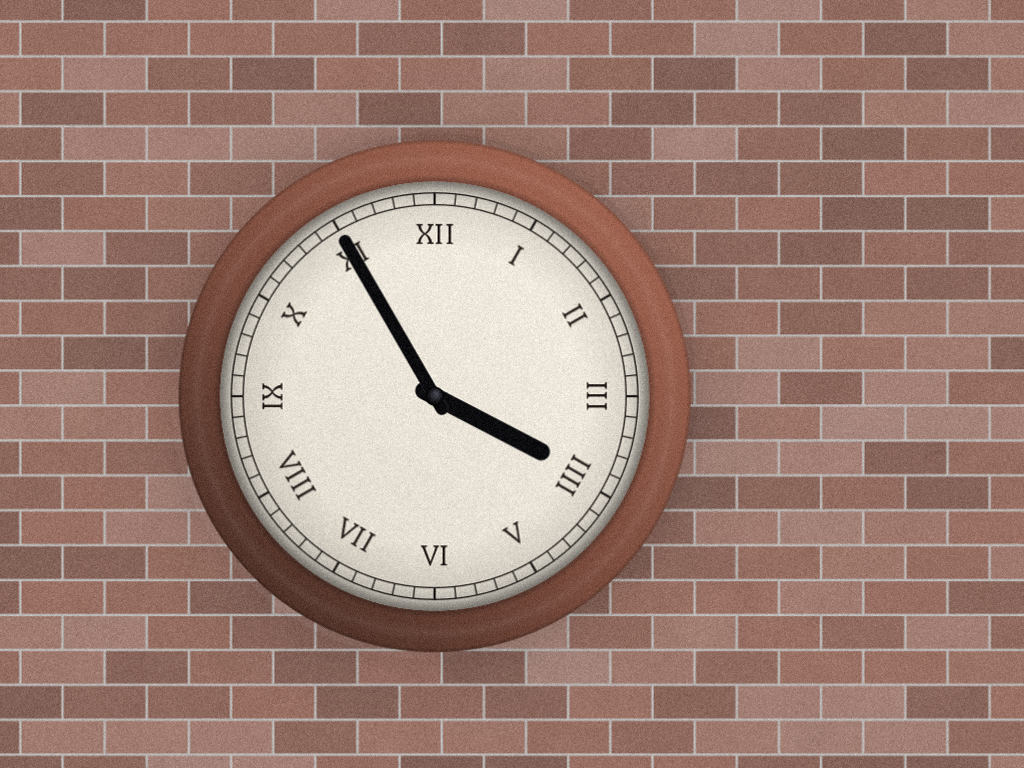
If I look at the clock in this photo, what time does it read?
3:55
